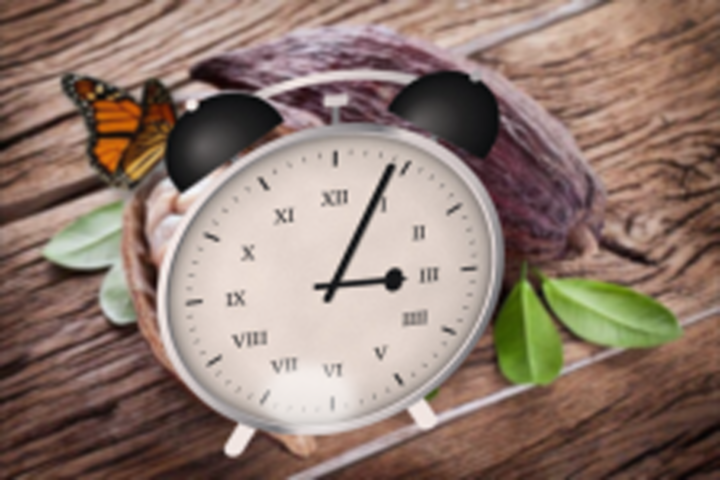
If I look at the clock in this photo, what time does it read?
3:04
